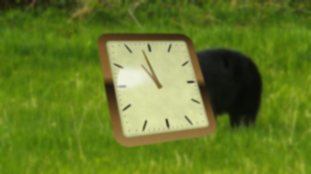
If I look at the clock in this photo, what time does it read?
10:58
